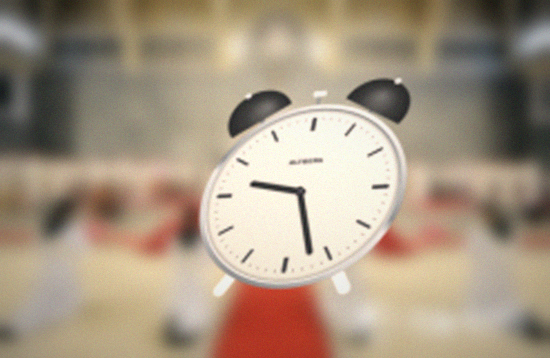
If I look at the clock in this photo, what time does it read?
9:27
